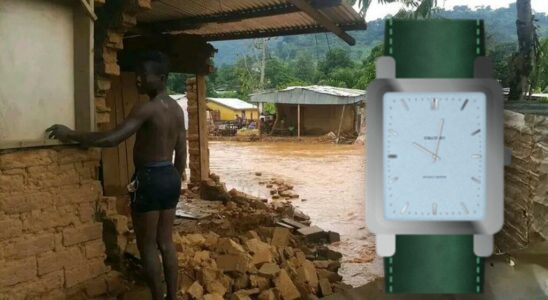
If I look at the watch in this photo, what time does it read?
10:02
